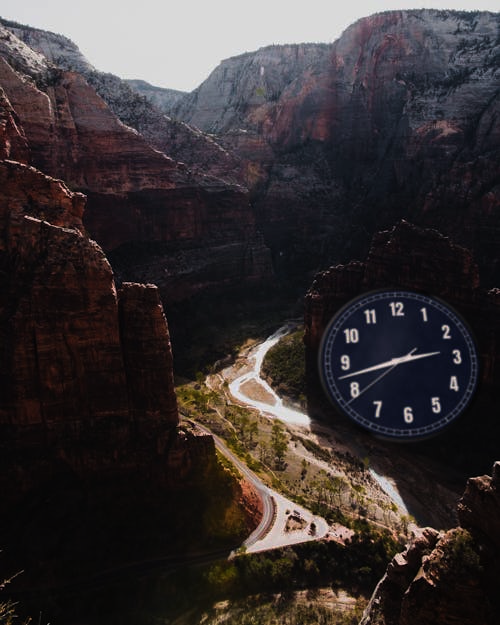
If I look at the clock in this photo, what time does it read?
2:42:39
